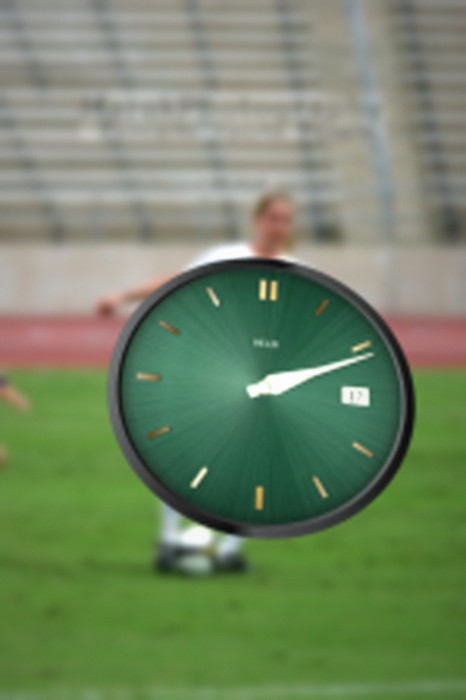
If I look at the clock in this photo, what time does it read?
2:11
